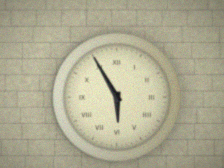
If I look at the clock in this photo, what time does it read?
5:55
